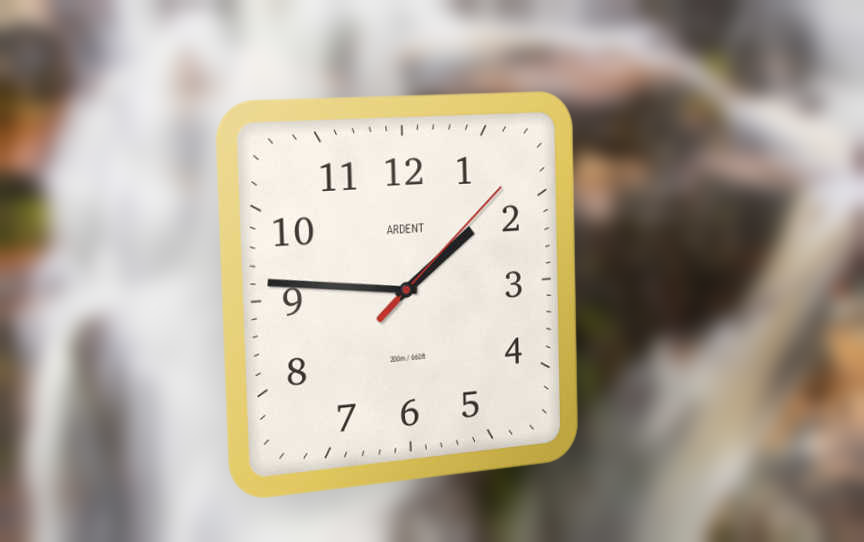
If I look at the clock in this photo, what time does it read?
1:46:08
